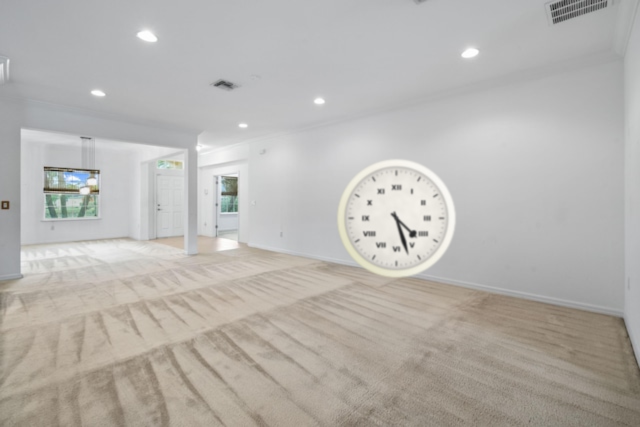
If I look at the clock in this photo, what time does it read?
4:27
